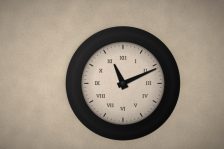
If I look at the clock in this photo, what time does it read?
11:11
